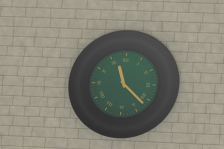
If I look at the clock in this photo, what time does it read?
11:22
